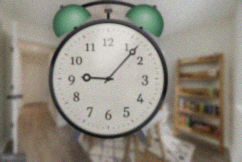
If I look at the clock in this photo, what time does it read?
9:07
